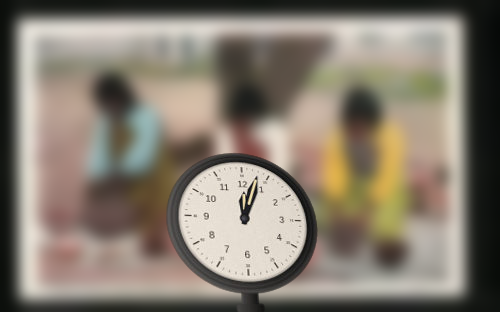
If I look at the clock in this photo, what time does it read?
12:03
